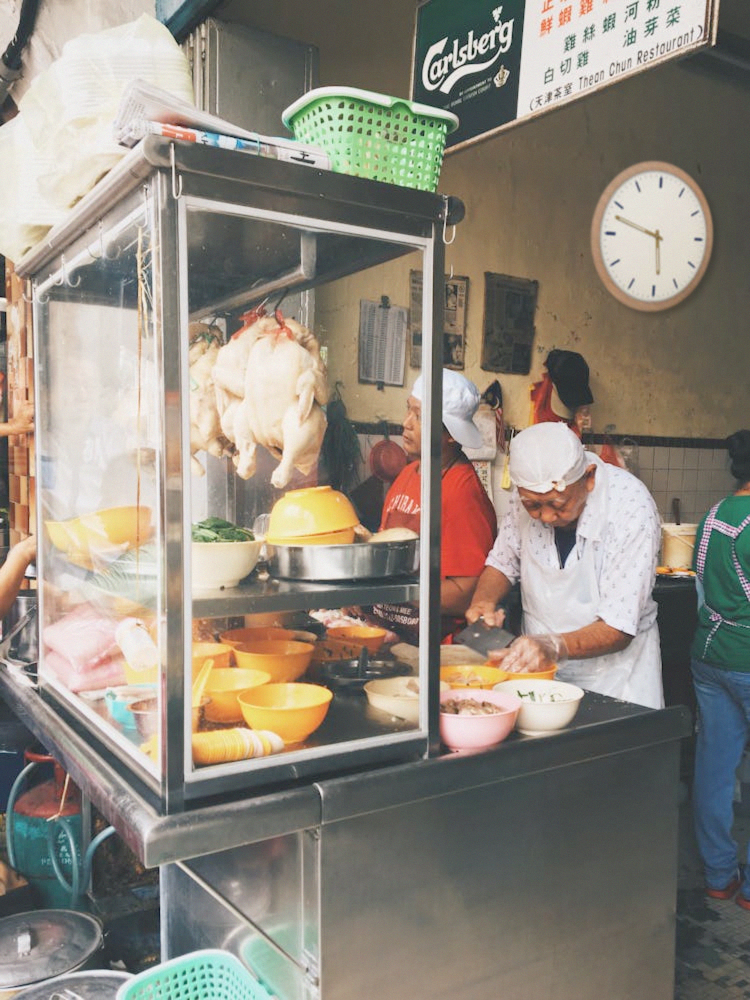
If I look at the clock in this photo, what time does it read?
5:48
